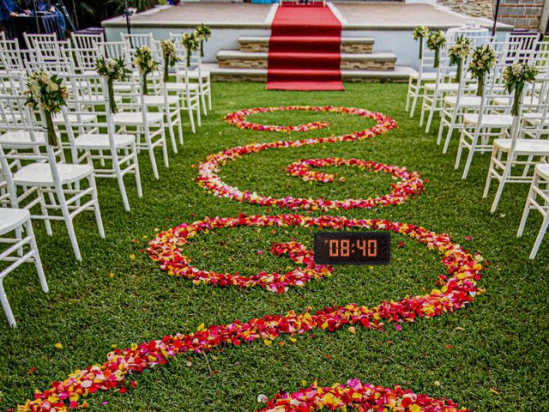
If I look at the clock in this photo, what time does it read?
8:40
